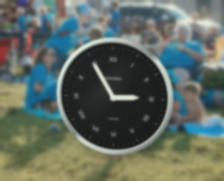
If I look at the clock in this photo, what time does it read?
2:55
